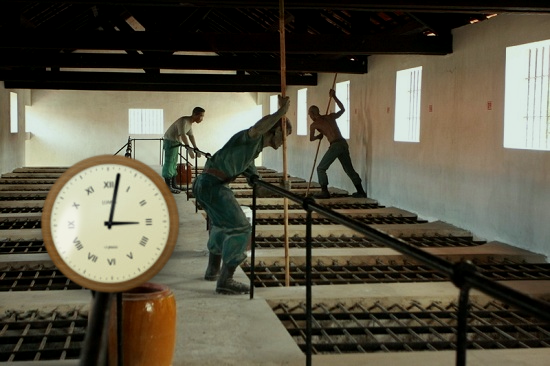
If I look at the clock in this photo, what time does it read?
3:02
